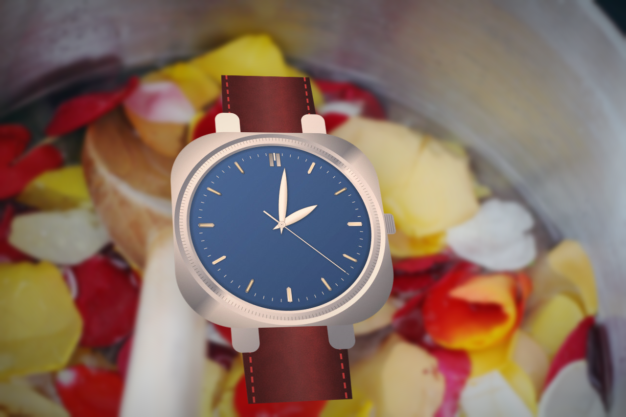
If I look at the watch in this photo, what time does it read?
2:01:22
